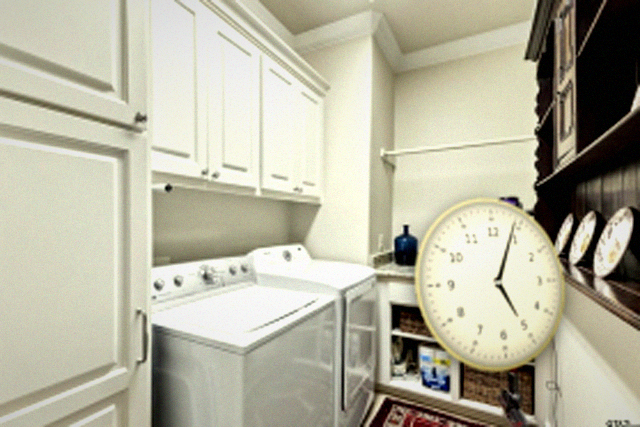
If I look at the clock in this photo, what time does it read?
5:04
